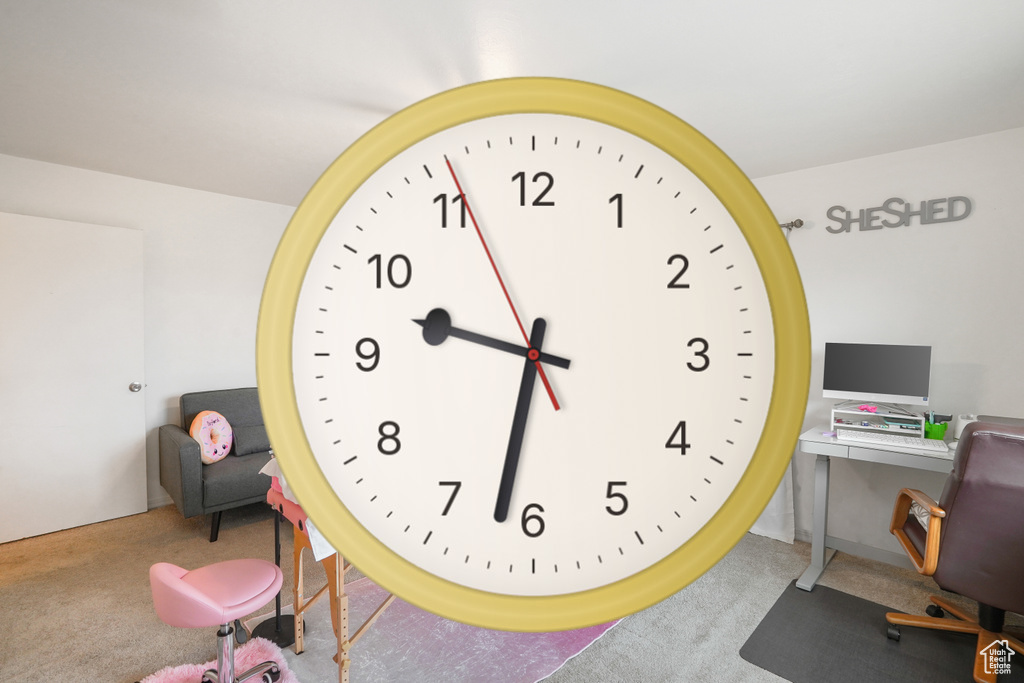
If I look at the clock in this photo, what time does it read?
9:31:56
